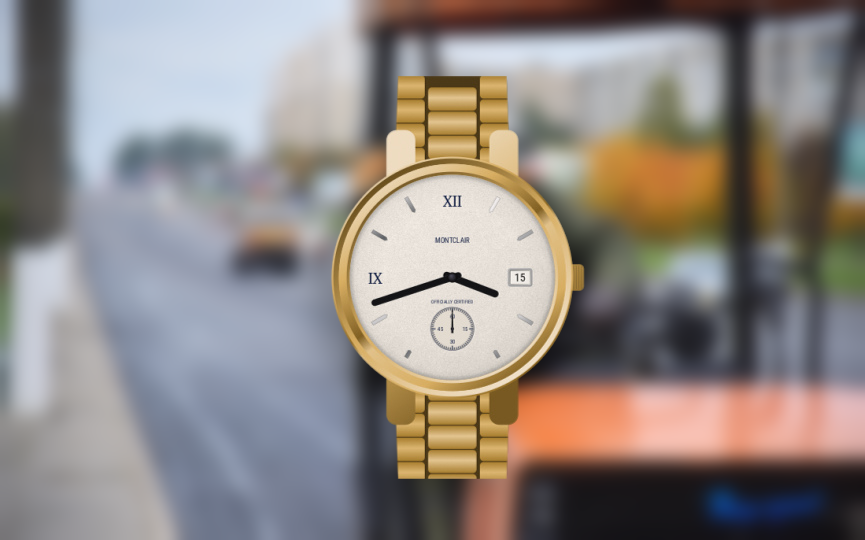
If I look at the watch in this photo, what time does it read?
3:42
